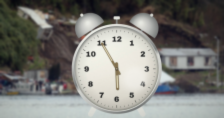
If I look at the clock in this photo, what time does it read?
5:55
